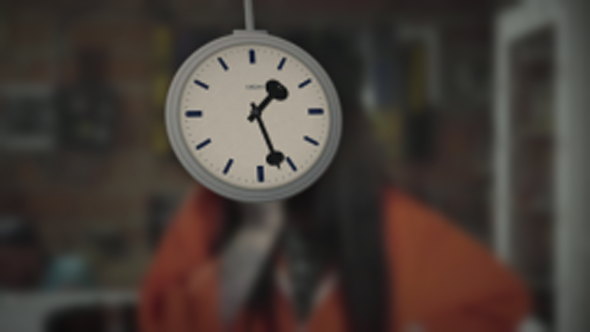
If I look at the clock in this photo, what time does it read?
1:27
